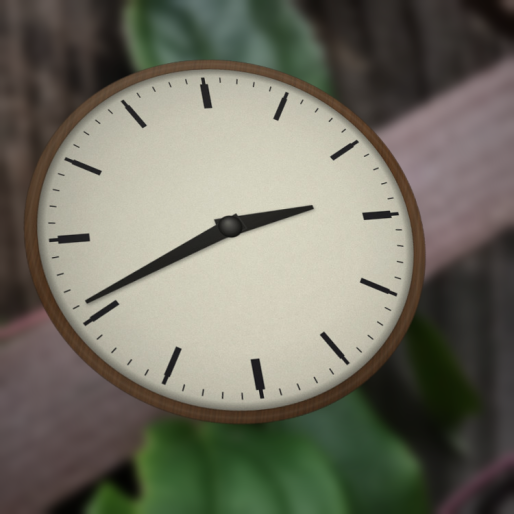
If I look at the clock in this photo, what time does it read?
2:41
